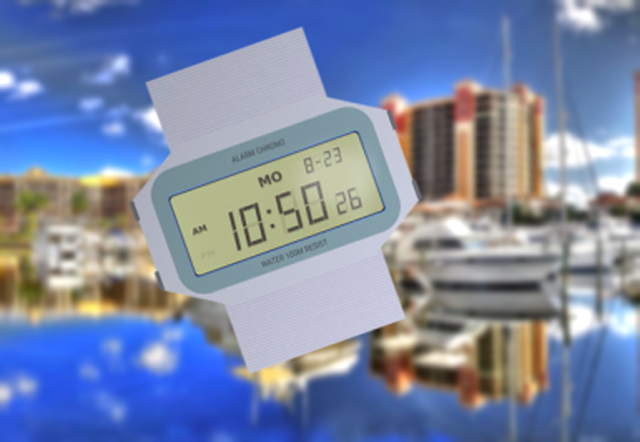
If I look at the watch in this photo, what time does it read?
10:50:26
